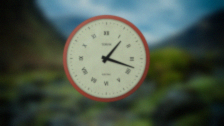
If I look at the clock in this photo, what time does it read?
1:18
